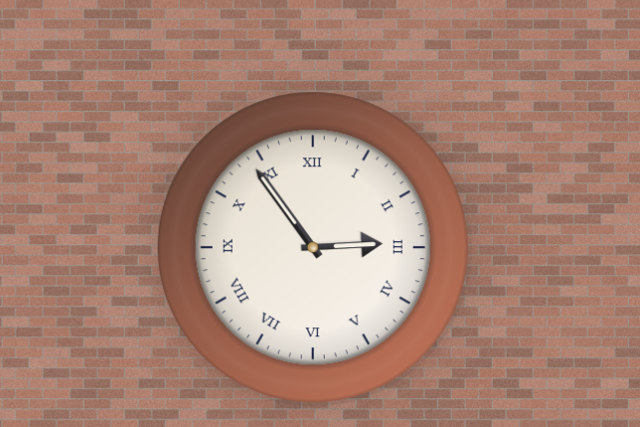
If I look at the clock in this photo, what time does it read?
2:54
